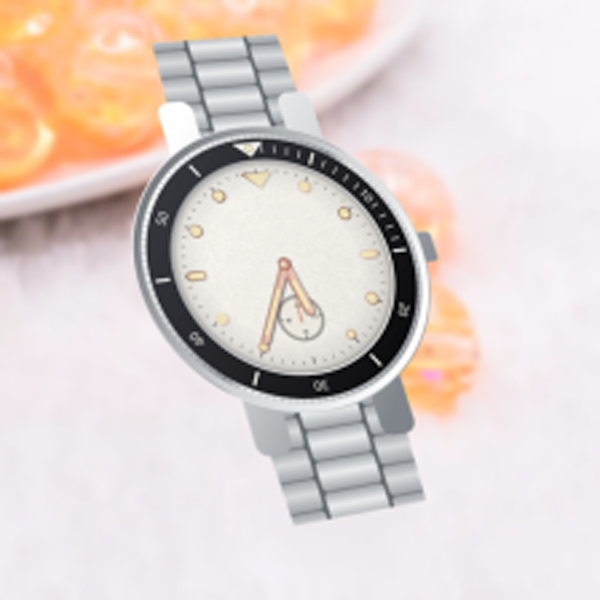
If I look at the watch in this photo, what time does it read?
5:35
